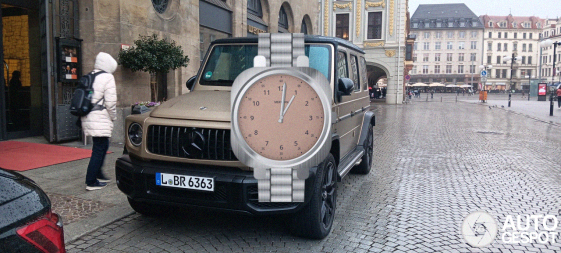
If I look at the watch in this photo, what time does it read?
1:01
